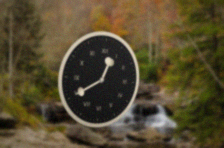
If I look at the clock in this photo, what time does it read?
12:40
